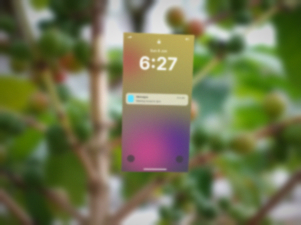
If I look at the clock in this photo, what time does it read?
6:27
